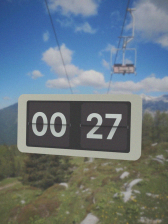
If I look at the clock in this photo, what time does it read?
0:27
